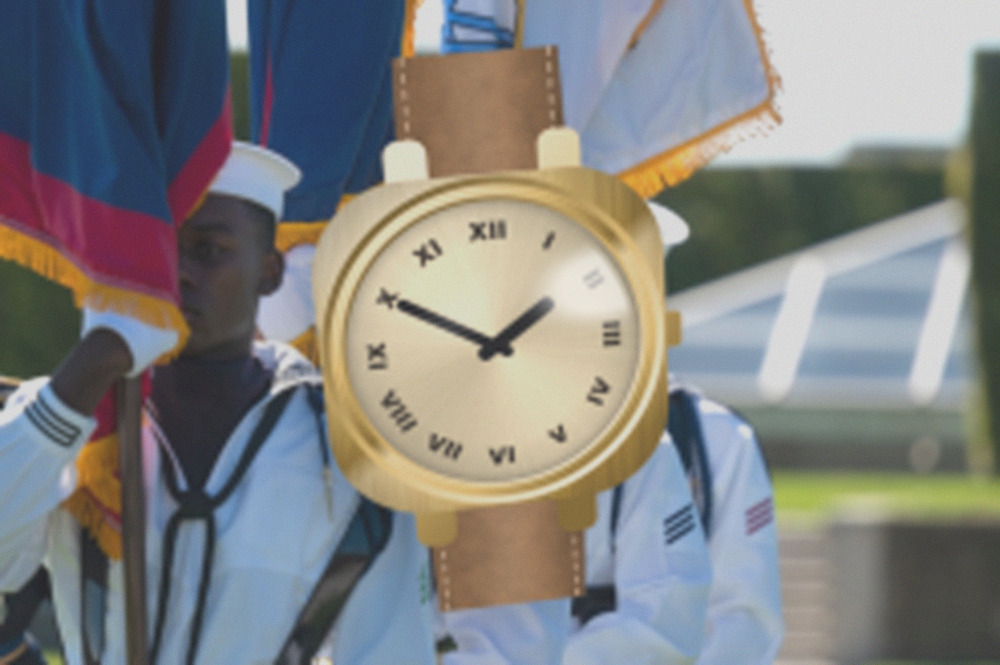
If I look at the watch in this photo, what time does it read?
1:50
